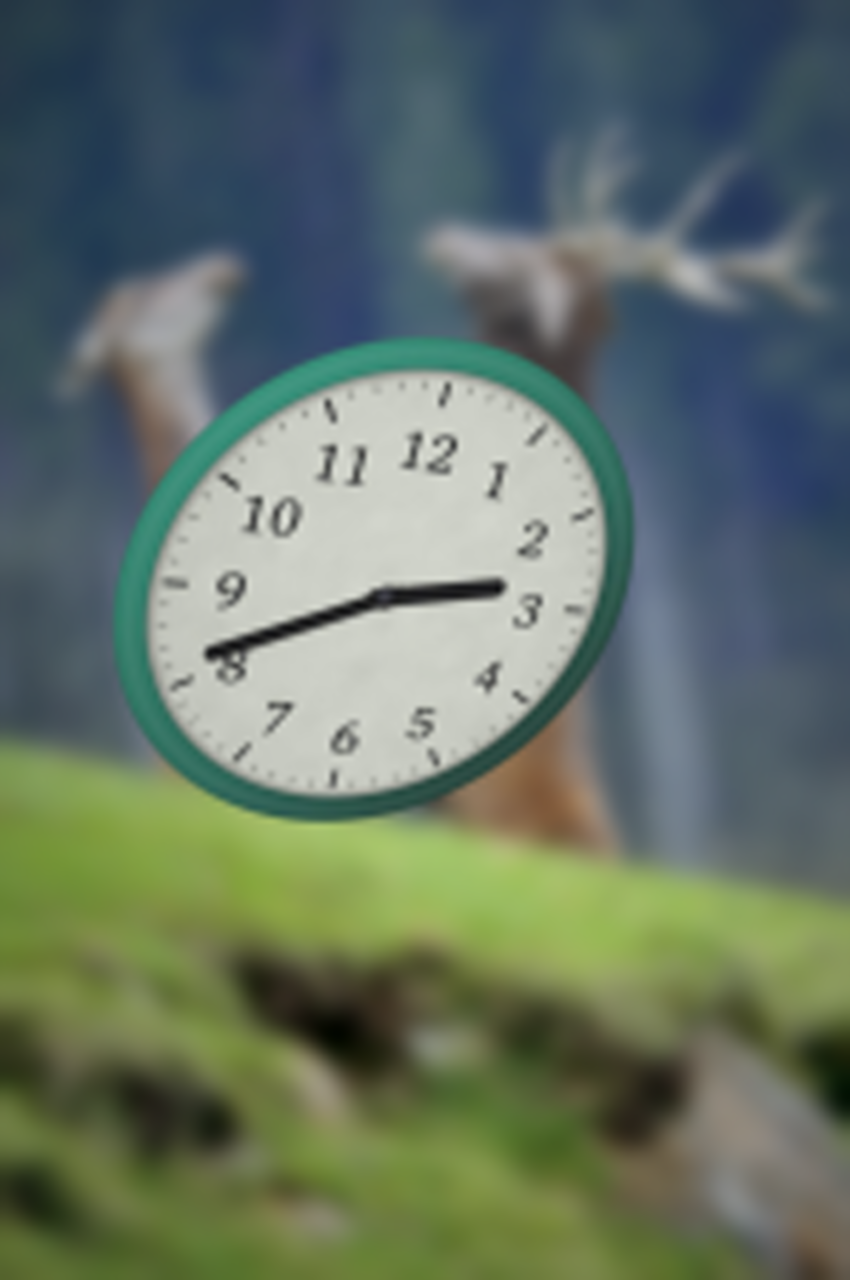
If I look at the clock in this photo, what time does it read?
2:41
